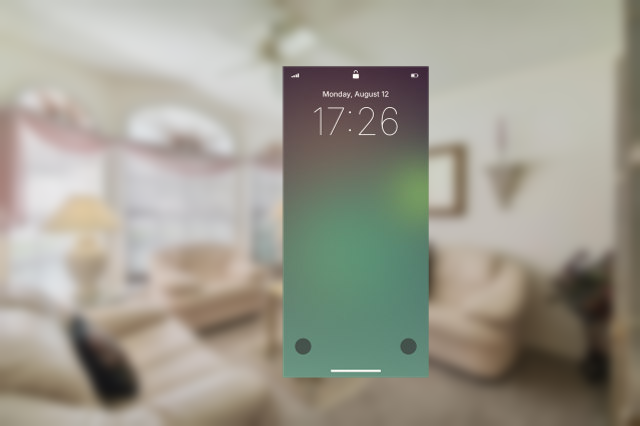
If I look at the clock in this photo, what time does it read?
17:26
